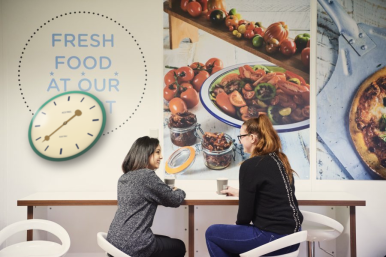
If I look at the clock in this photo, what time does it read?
1:38
